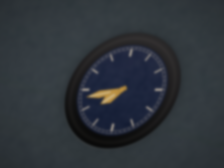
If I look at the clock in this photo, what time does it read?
7:43
